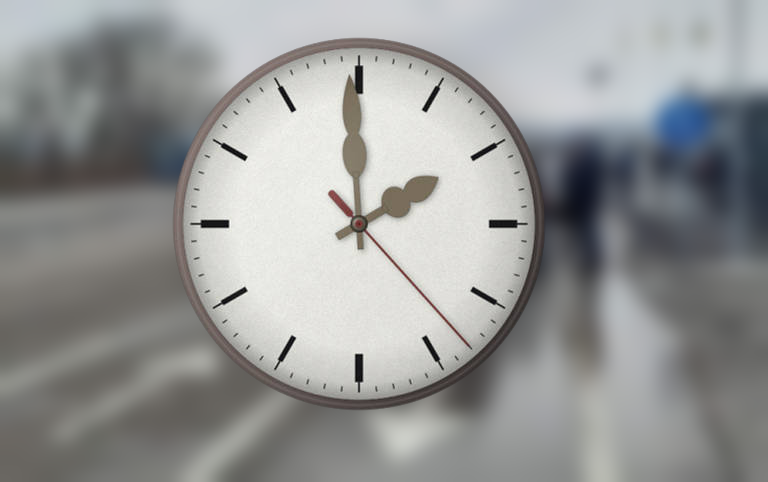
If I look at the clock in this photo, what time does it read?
1:59:23
